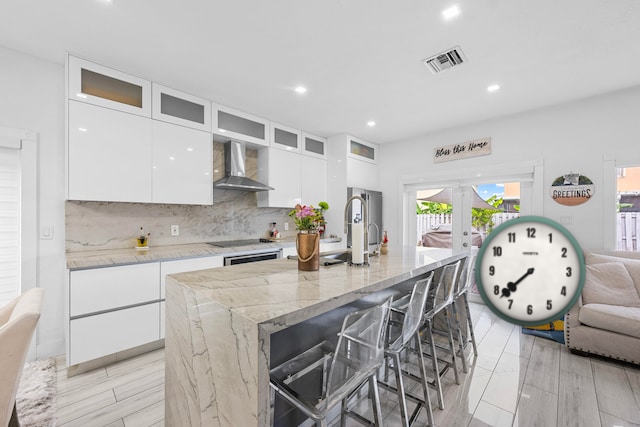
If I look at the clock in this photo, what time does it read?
7:38
